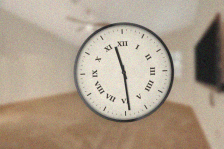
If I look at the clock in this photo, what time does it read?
11:29
